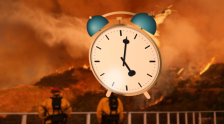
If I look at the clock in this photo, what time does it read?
5:02
